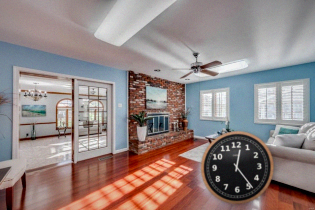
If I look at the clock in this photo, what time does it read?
12:24
